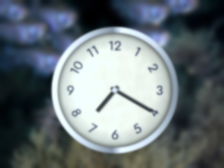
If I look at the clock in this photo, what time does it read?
7:20
